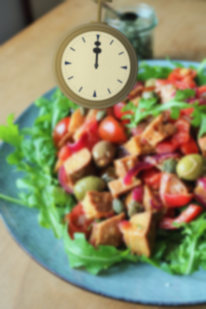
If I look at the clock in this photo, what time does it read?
12:00
